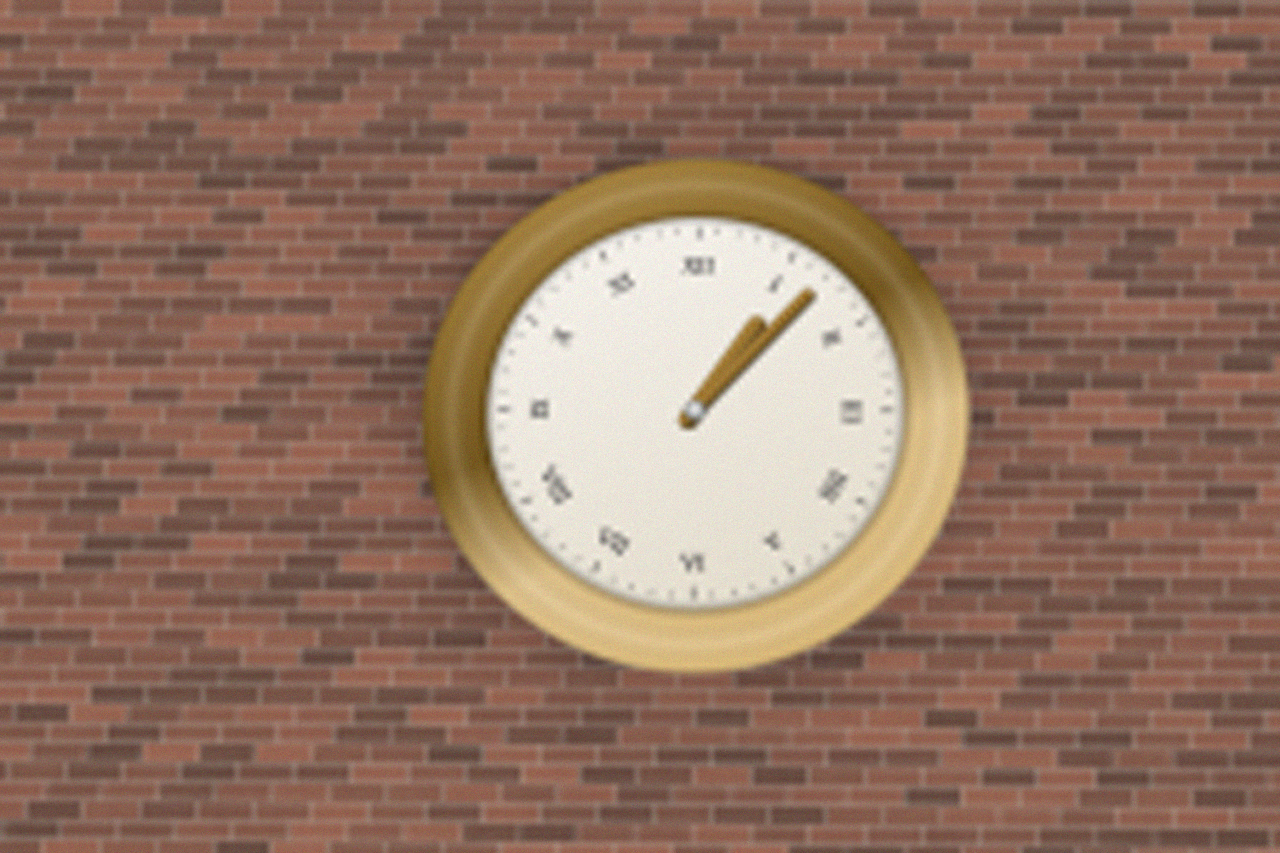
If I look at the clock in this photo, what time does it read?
1:07
